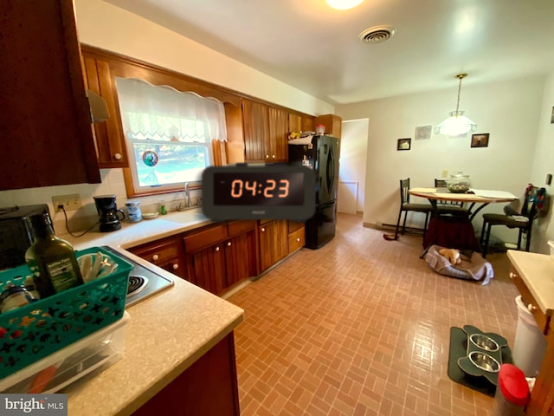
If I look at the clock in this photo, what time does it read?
4:23
